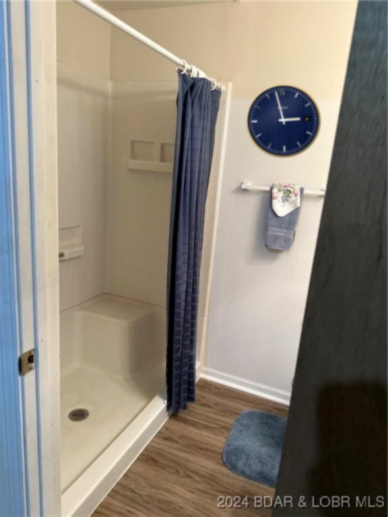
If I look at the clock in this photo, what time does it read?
2:58
